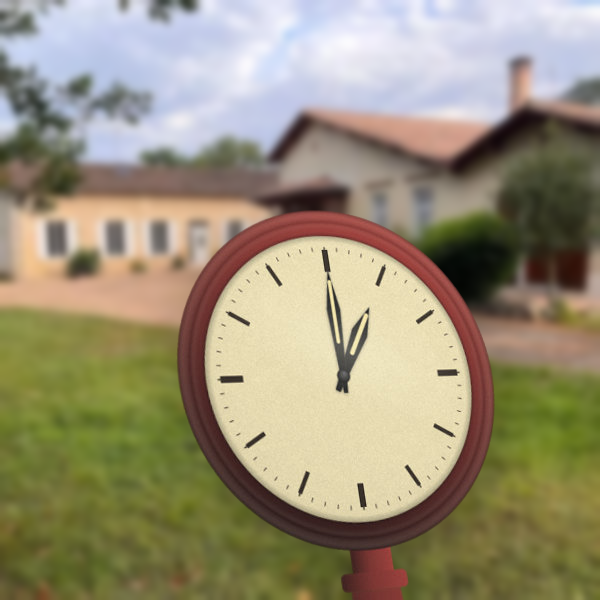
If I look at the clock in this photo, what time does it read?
1:00
